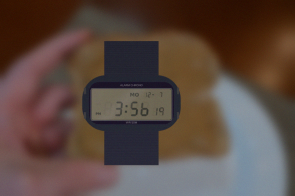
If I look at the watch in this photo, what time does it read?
3:56:19
